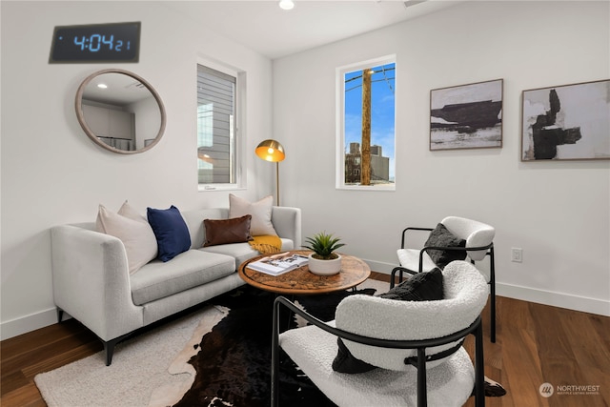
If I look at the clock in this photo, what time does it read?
4:04:21
